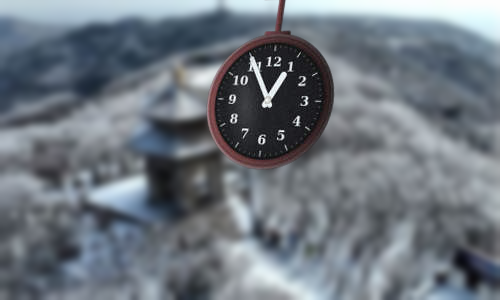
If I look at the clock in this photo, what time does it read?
12:55
